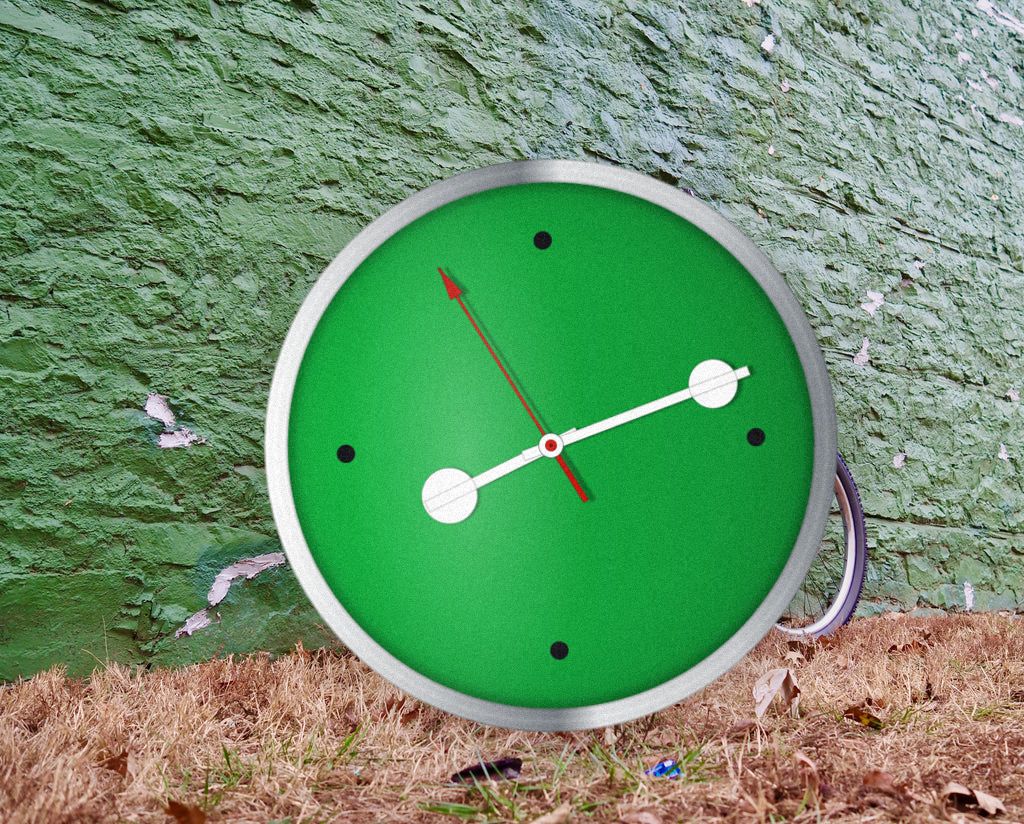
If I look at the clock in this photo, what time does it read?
8:11:55
